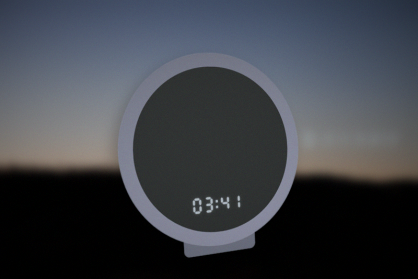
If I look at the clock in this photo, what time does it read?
3:41
